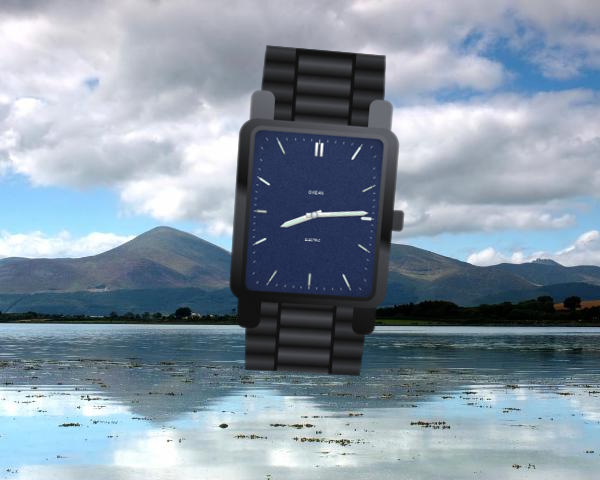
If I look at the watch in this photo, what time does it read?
8:14
